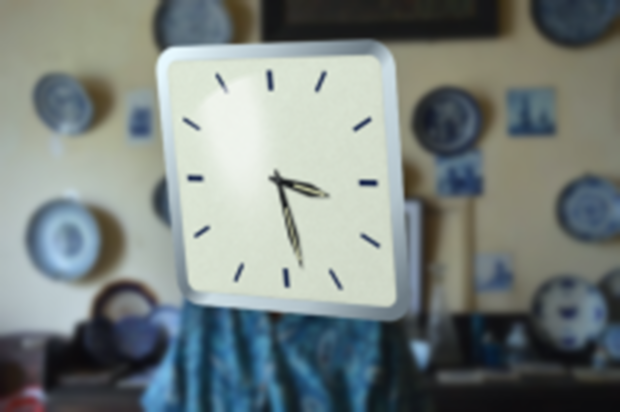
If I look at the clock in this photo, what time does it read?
3:28
